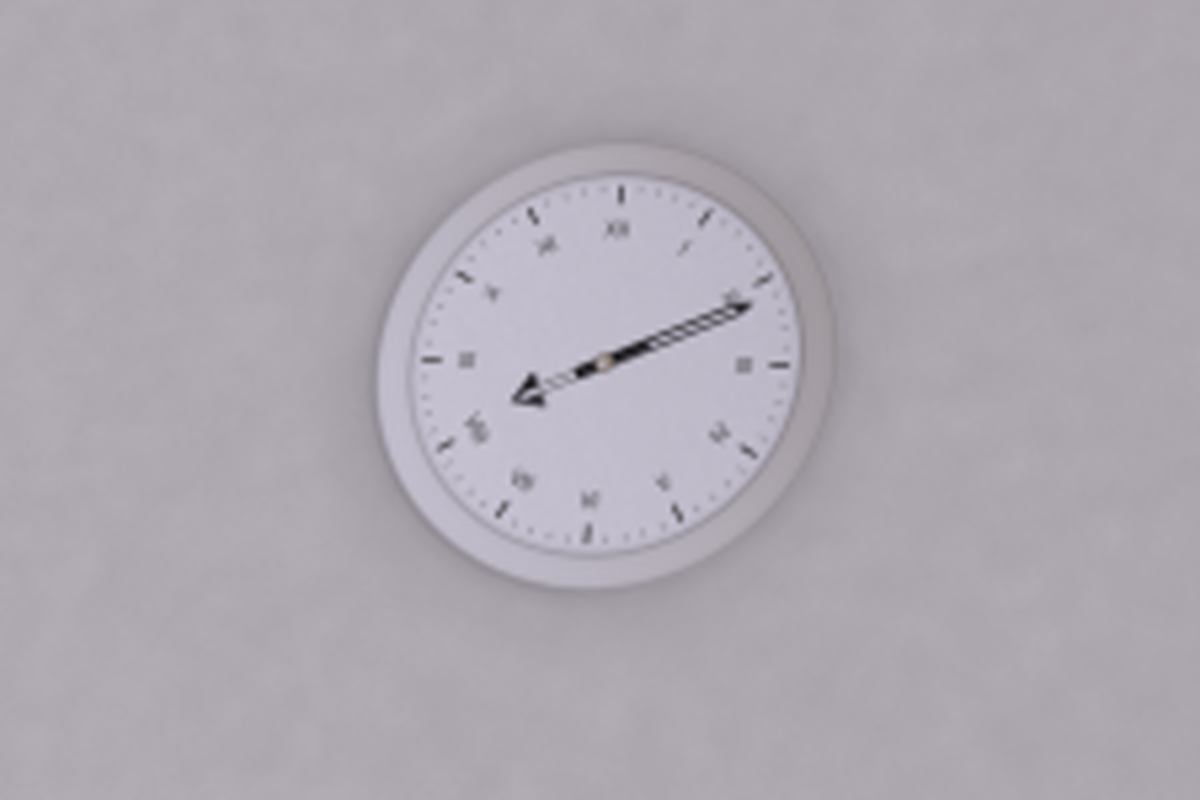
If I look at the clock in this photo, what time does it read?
8:11
